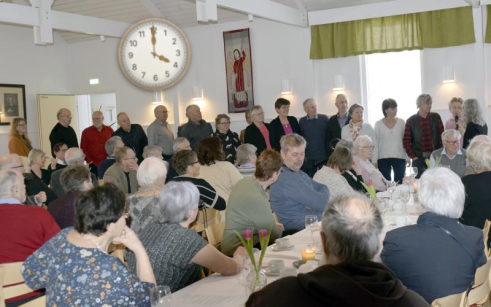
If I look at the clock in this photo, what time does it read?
4:00
